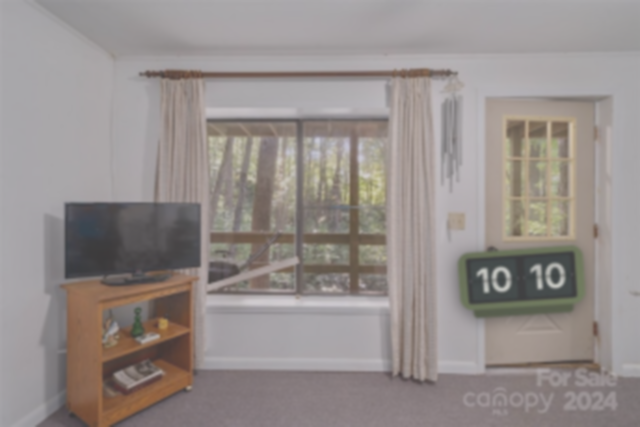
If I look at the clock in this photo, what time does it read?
10:10
